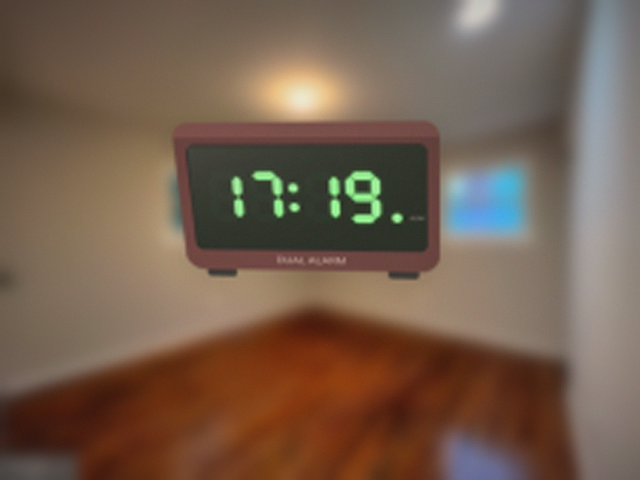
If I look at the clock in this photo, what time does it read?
17:19
